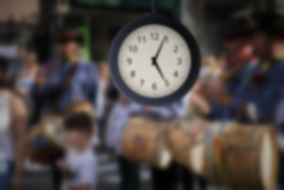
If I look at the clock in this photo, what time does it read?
5:04
